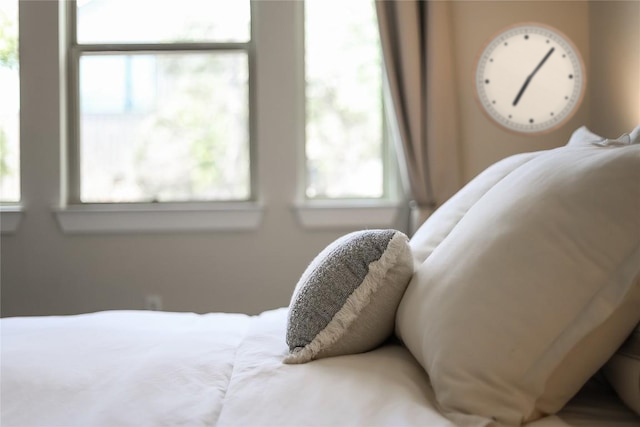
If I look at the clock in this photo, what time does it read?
7:07
